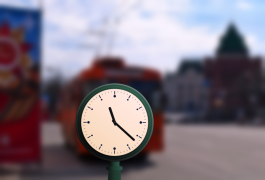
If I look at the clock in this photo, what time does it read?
11:22
